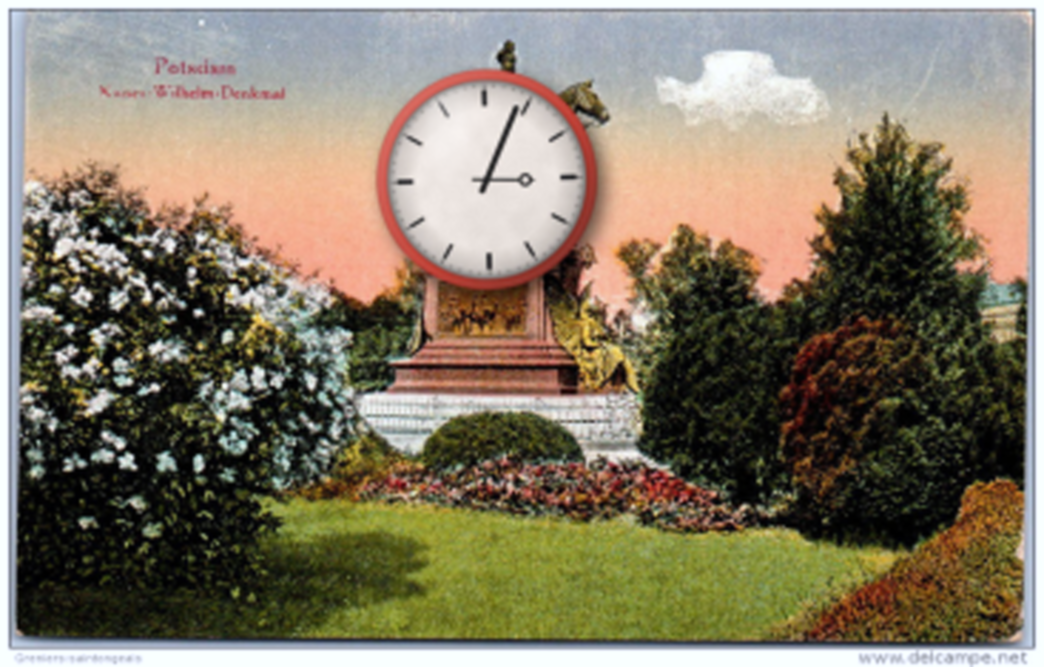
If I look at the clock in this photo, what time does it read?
3:04
